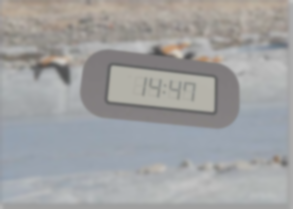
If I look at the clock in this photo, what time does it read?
14:47
